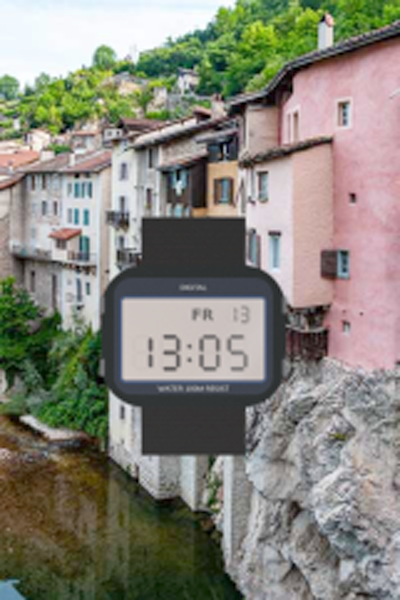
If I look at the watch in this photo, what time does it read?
13:05
